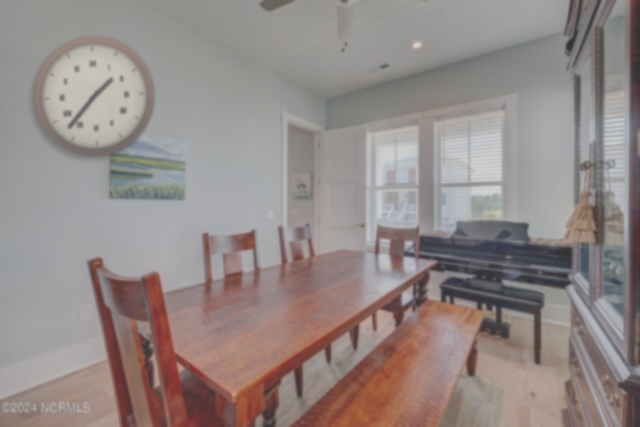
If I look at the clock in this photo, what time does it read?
1:37
